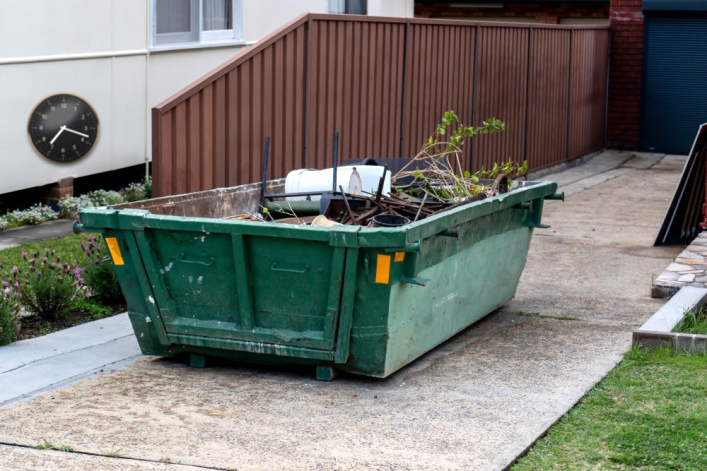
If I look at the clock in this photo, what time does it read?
7:18
